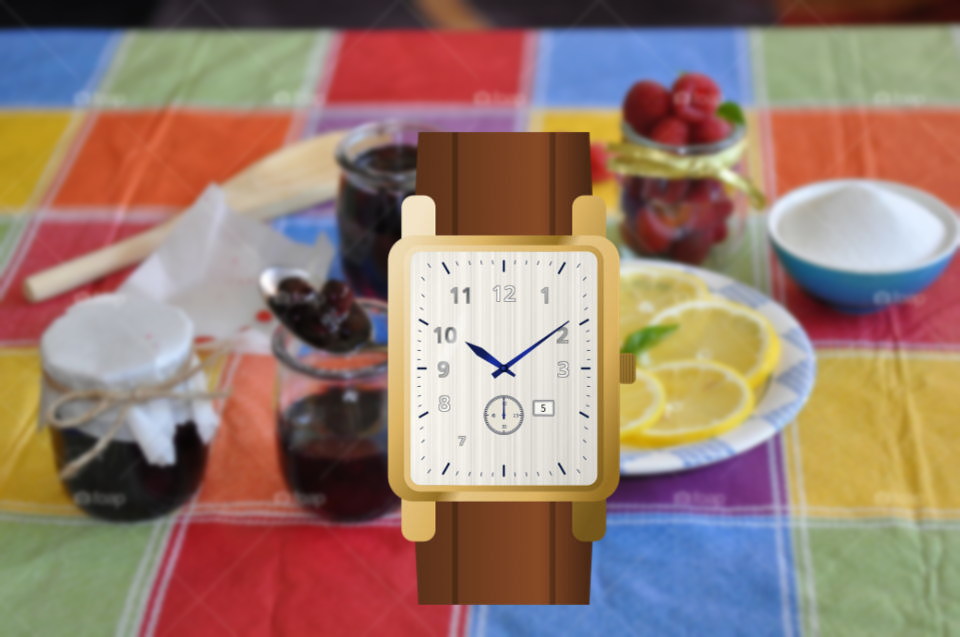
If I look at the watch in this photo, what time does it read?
10:09
